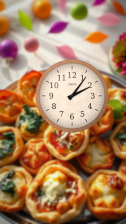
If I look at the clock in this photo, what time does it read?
2:06
